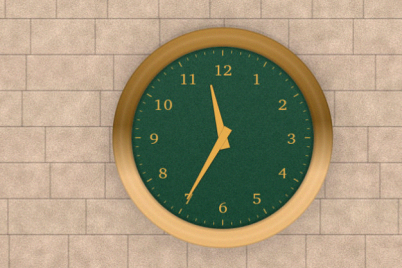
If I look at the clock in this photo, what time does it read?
11:35
